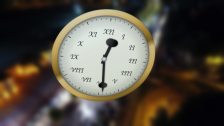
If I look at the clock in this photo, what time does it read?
12:29
